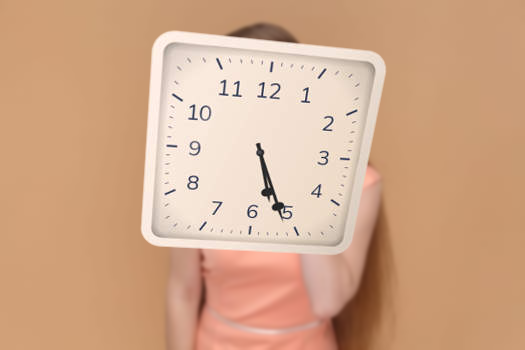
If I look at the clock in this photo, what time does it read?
5:26
